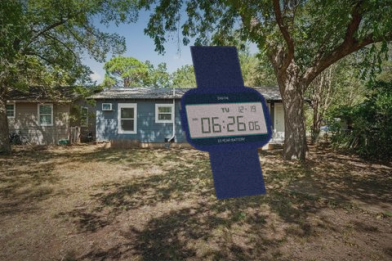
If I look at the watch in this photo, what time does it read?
6:26:06
